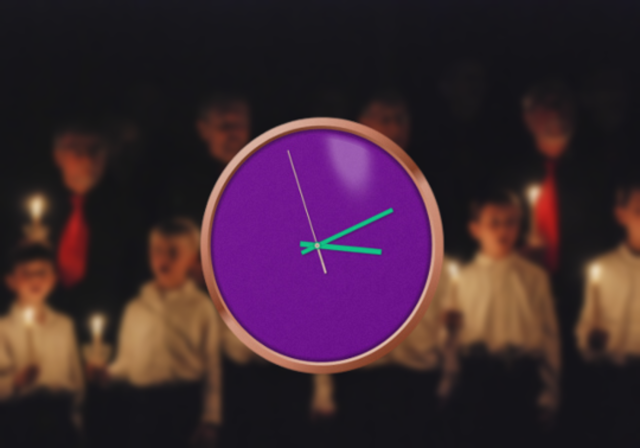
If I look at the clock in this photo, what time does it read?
3:10:57
